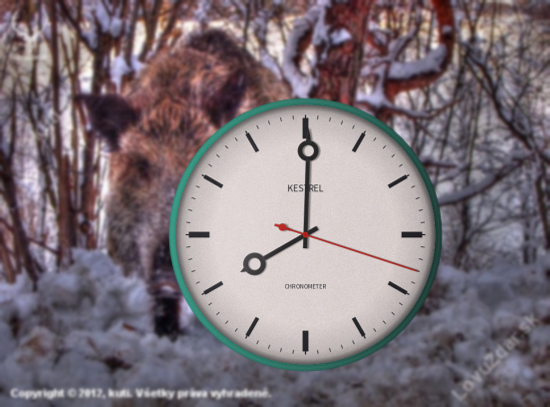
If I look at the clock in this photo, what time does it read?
8:00:18
